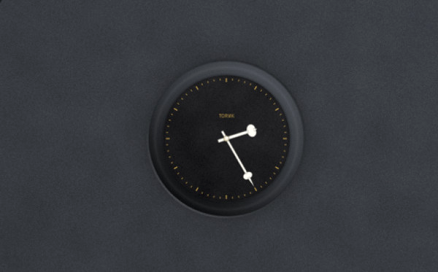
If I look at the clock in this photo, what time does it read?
2:25
